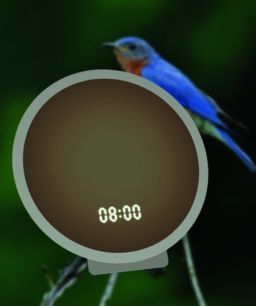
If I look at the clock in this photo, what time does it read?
8:00
